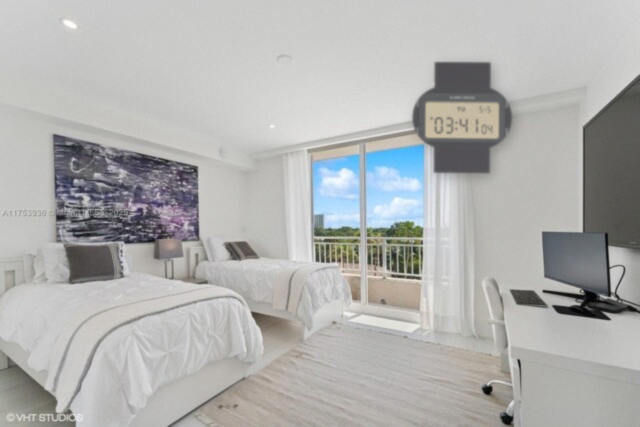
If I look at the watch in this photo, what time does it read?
3:41
